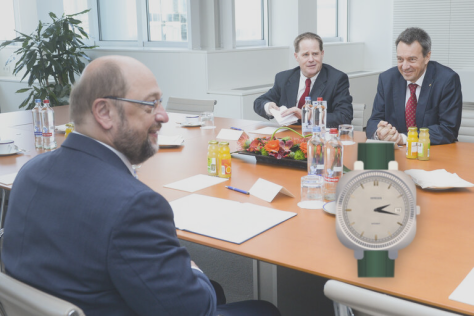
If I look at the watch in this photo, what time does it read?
2:17
